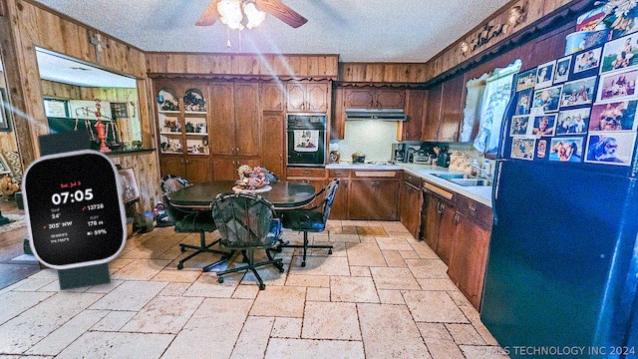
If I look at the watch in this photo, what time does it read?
7:05
